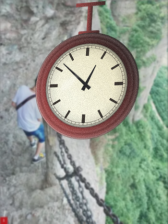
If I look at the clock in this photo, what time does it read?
12:52
